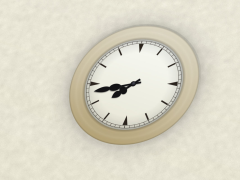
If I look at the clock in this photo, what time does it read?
7:43
